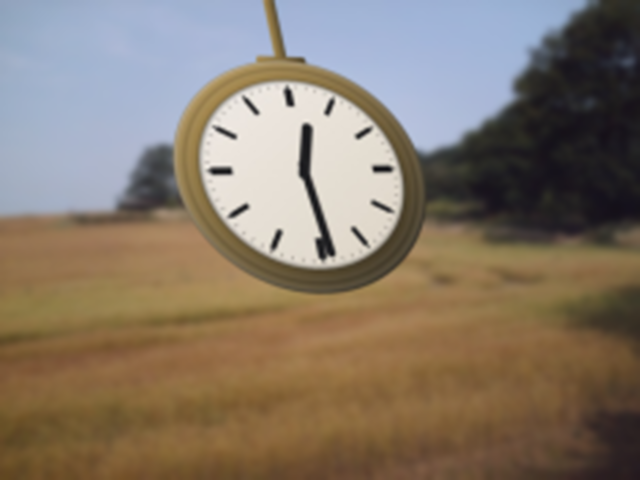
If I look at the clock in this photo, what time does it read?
12:29
